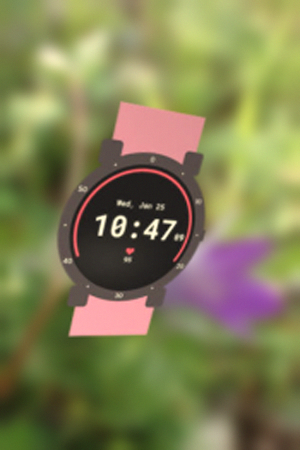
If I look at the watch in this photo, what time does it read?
10:47
